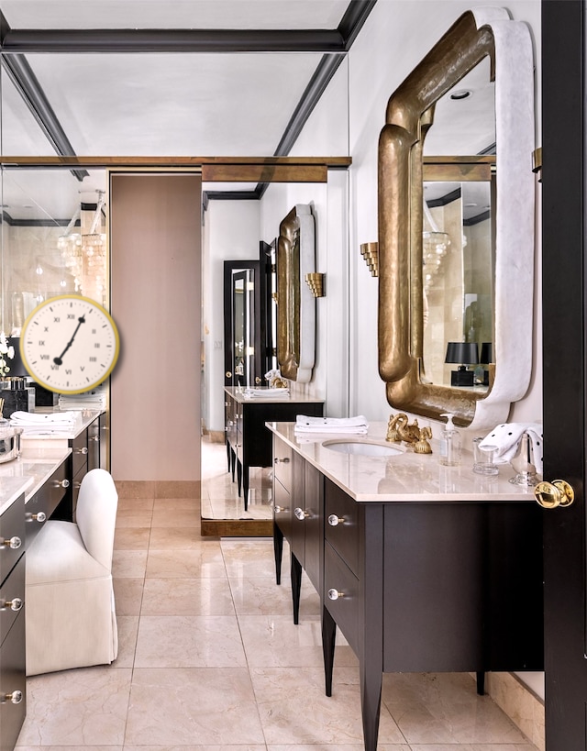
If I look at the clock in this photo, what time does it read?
7:04
